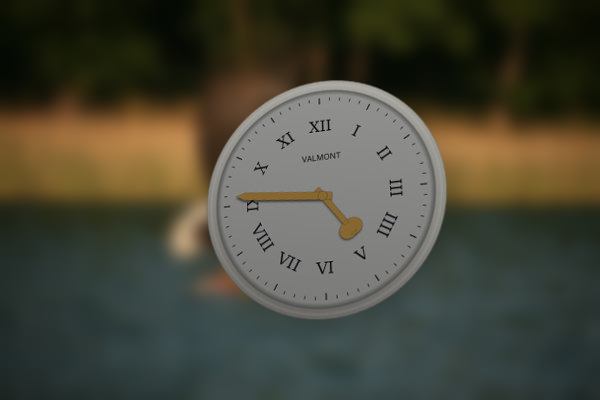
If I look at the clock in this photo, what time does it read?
4:46
